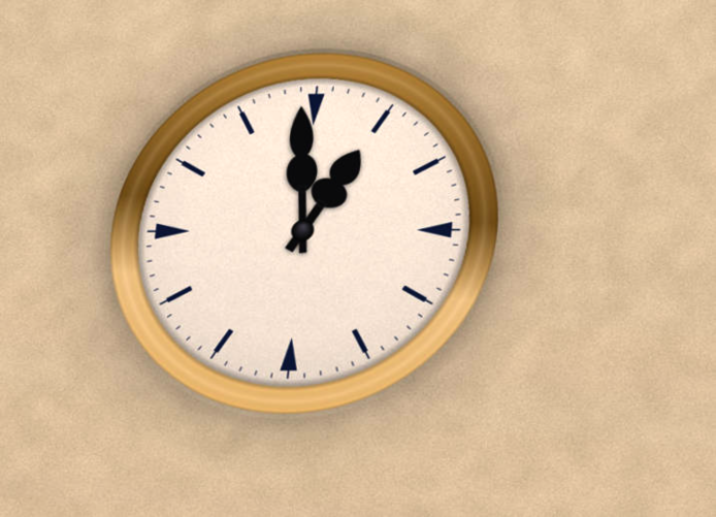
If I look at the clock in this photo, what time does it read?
12:59
